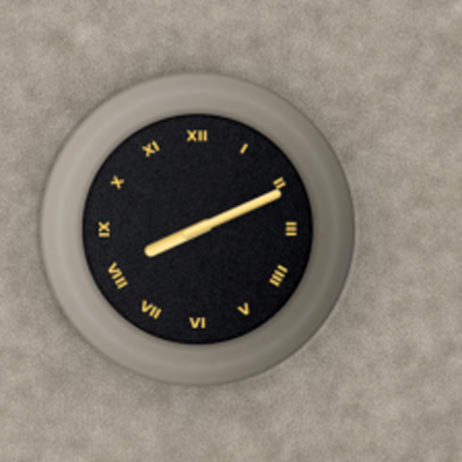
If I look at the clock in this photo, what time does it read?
8:11
